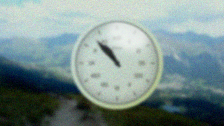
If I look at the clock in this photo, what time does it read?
10:53
